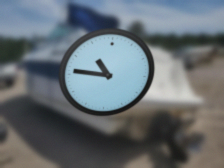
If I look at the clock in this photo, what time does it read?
10:46
